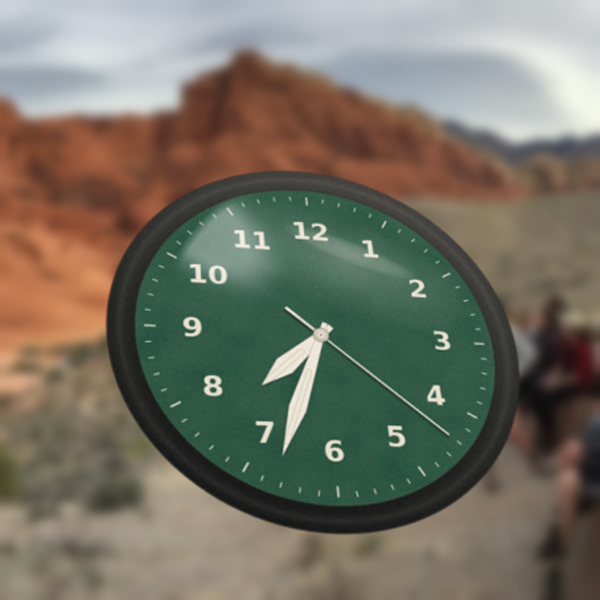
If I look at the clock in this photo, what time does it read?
7:33:22
